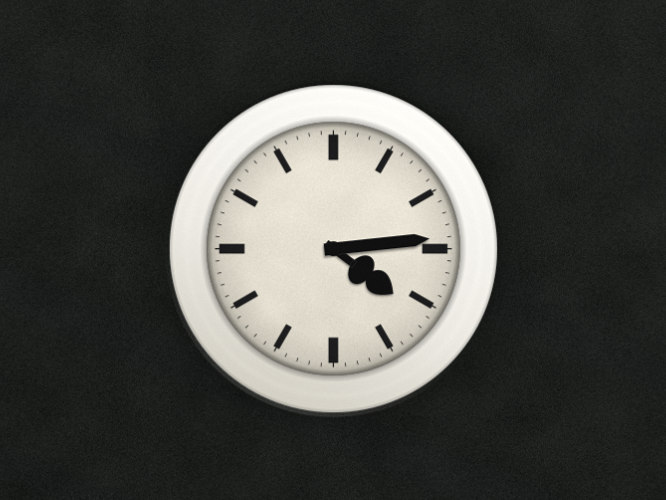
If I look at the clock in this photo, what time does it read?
4:14
